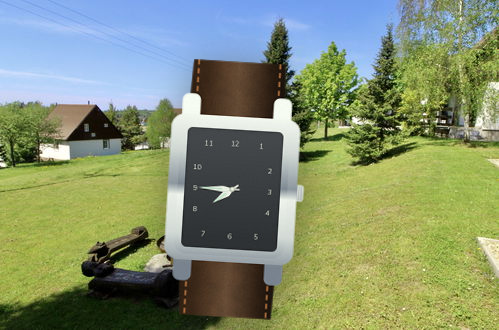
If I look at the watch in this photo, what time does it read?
7:45
